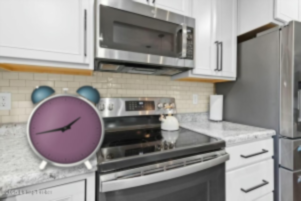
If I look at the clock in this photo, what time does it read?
1:43
